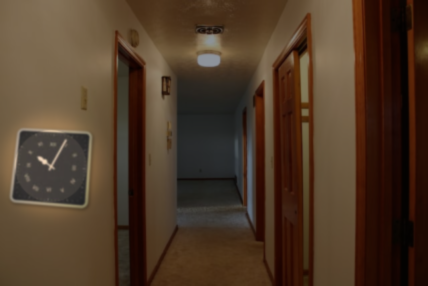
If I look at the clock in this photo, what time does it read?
10:04
